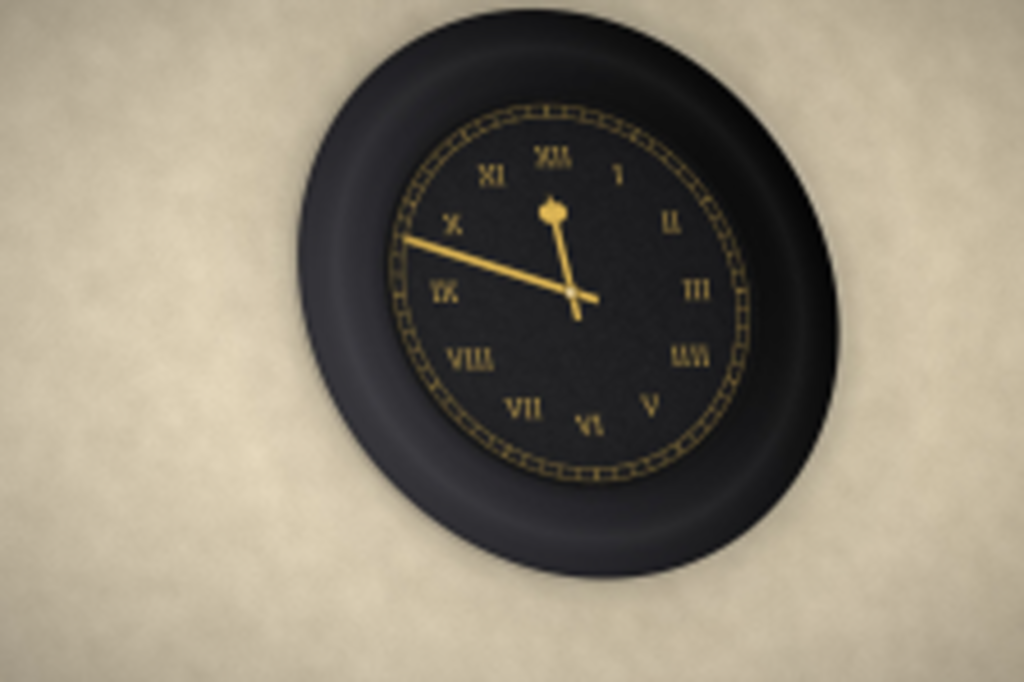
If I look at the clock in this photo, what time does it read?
11:48
